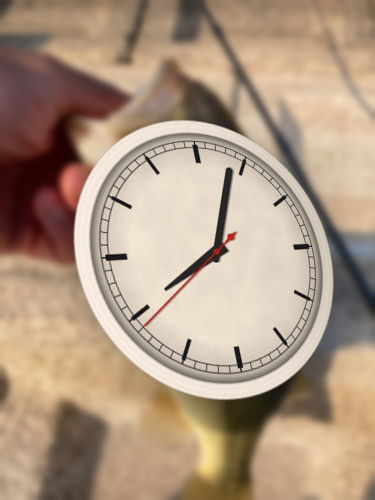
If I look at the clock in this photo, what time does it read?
8:03:39
